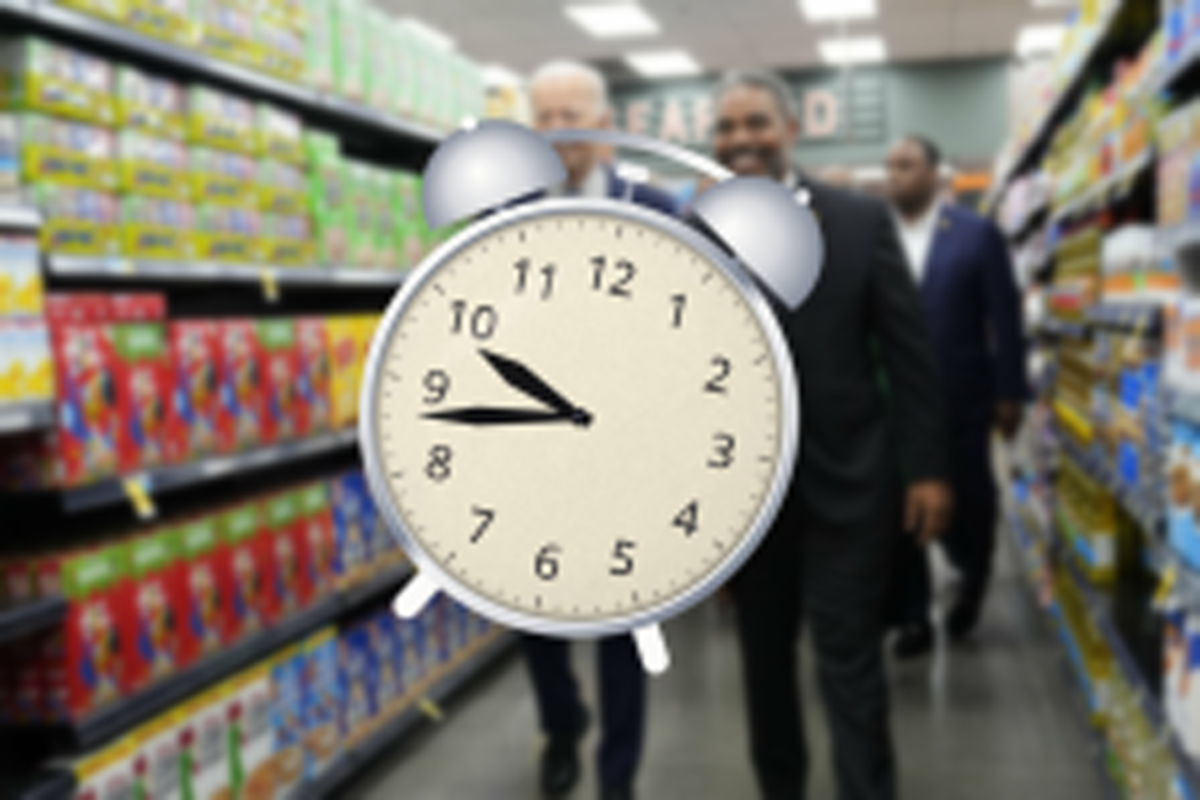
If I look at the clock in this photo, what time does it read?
9:43
